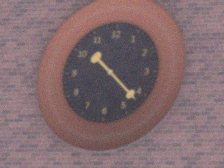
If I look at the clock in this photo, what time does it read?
10:22
